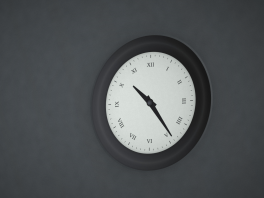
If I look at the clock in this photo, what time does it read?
10:24
